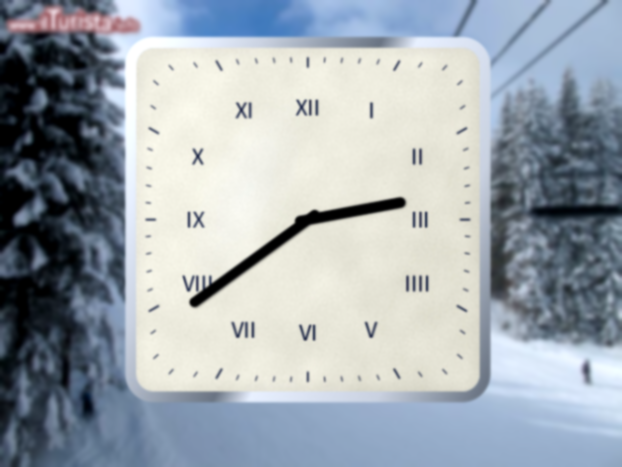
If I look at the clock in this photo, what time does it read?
2:39
